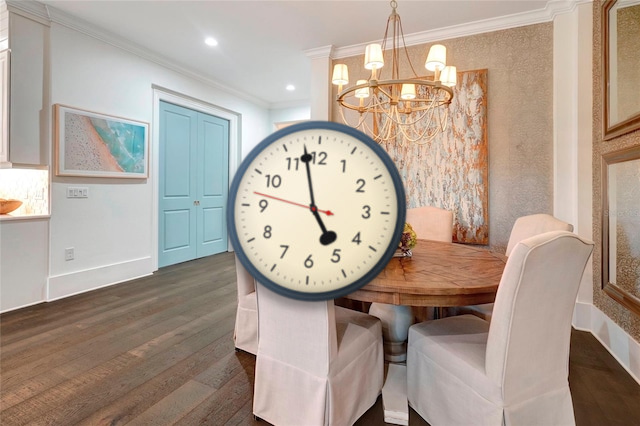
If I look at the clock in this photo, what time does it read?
4:57:47
